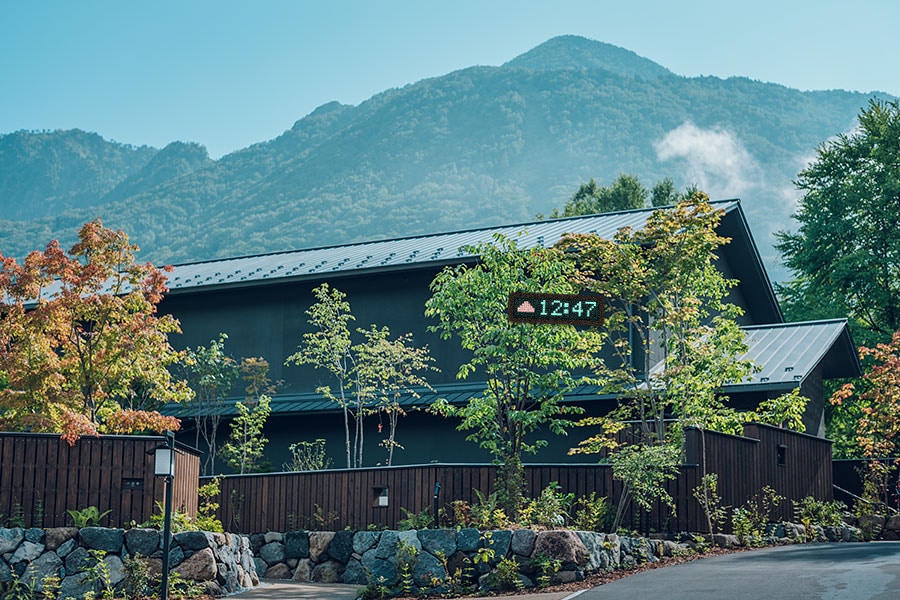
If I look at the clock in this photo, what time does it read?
12:47
